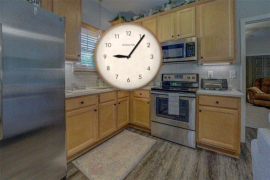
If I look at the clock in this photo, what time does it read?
9:06
